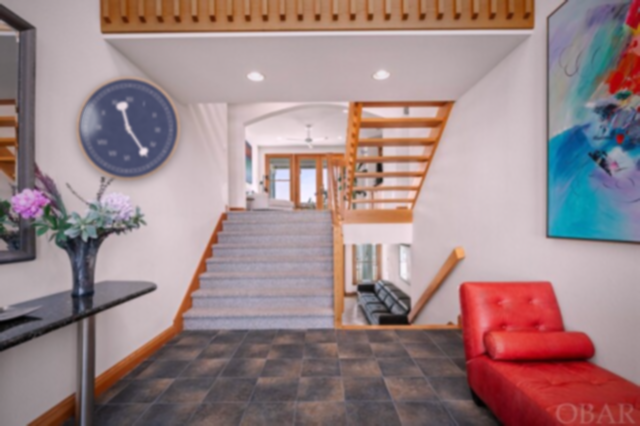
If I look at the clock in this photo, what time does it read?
11:24
